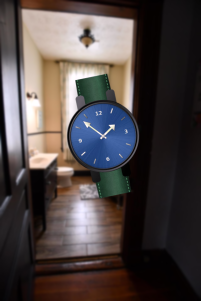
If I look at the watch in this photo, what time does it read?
1:53
